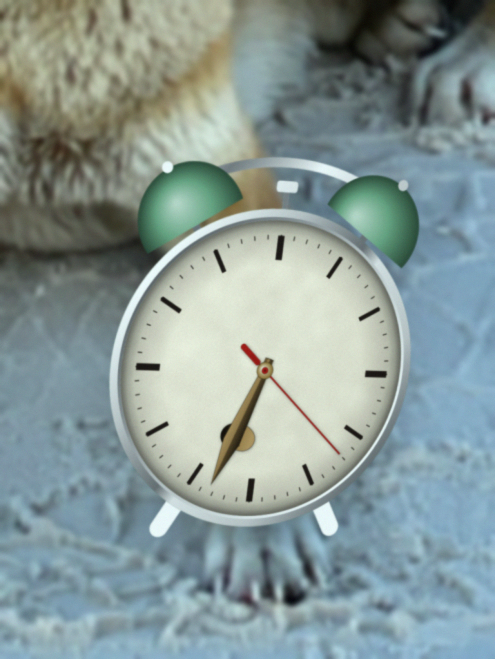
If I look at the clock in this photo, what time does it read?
6:33:22
